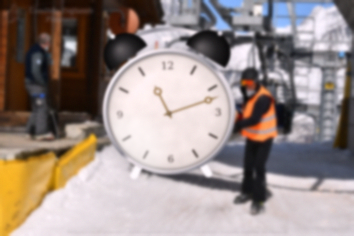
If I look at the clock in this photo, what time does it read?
11:12
